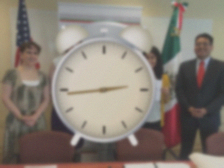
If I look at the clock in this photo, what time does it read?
2:44
